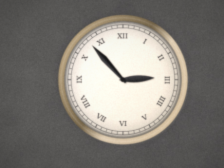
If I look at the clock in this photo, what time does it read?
2:53
